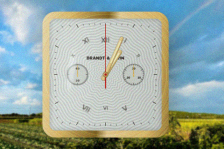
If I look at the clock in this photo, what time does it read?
1:04
